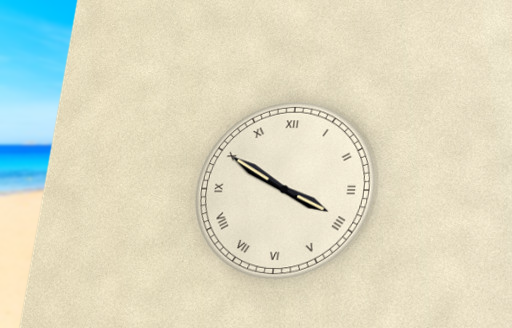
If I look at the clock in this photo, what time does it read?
3:50
